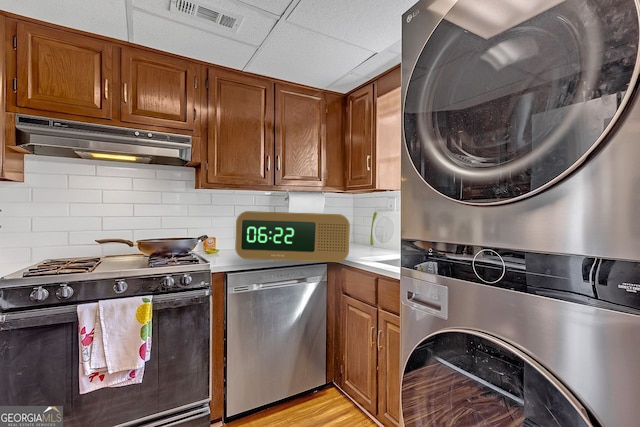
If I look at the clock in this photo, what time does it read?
6:22
